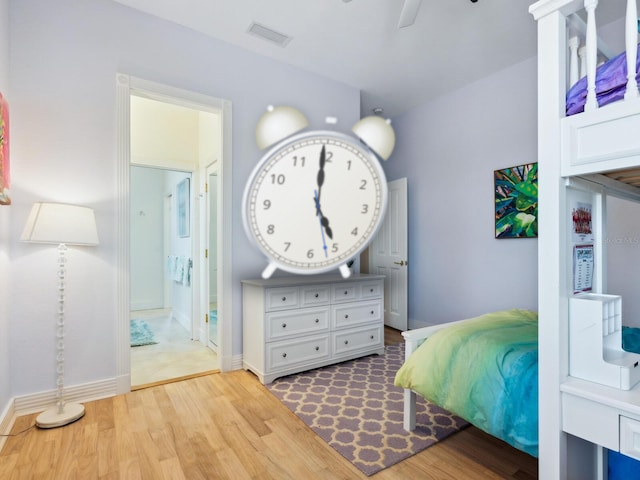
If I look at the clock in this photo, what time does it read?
4:59:27
